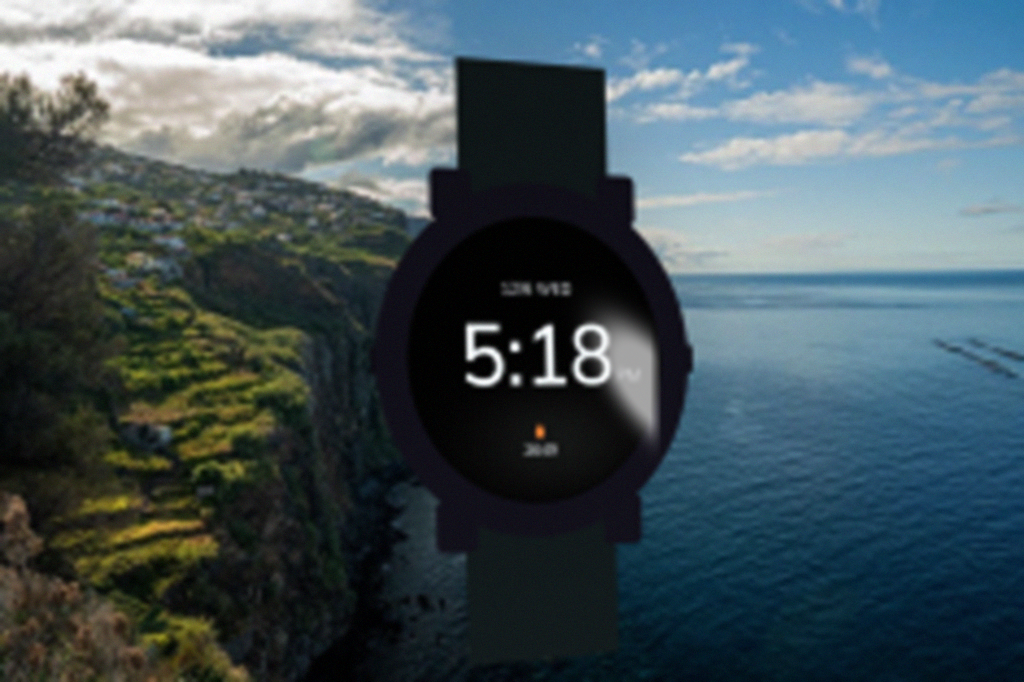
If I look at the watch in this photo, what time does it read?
5:18
